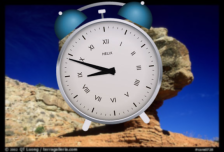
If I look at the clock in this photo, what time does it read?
8:49
